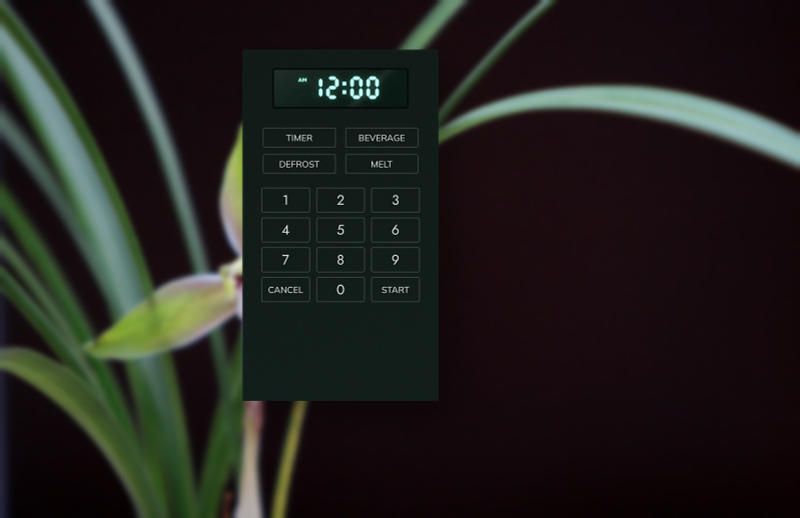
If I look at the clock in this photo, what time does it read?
12:00
